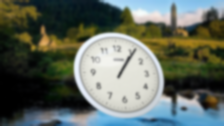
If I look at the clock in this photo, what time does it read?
1:06
